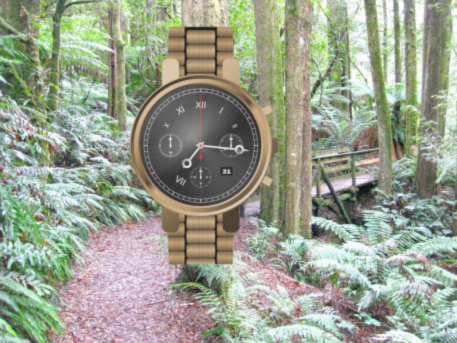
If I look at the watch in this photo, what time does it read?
7:16
